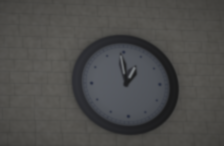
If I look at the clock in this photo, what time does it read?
12:59
